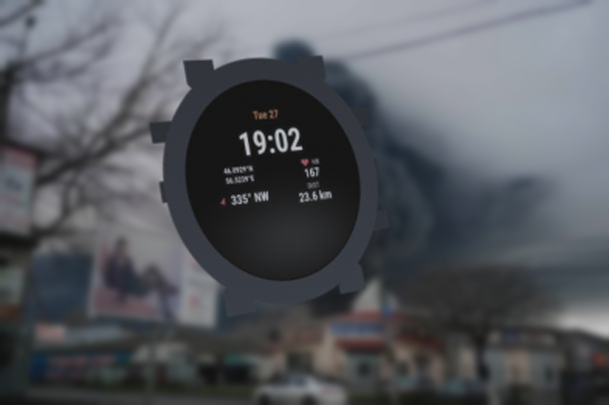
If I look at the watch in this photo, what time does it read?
19:02
